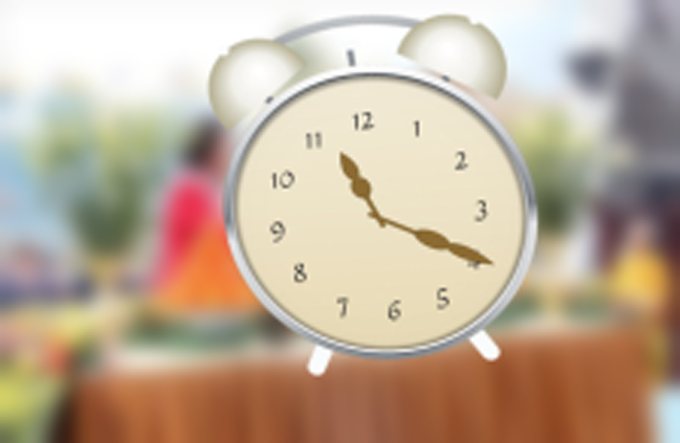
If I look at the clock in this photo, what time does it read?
11:20
